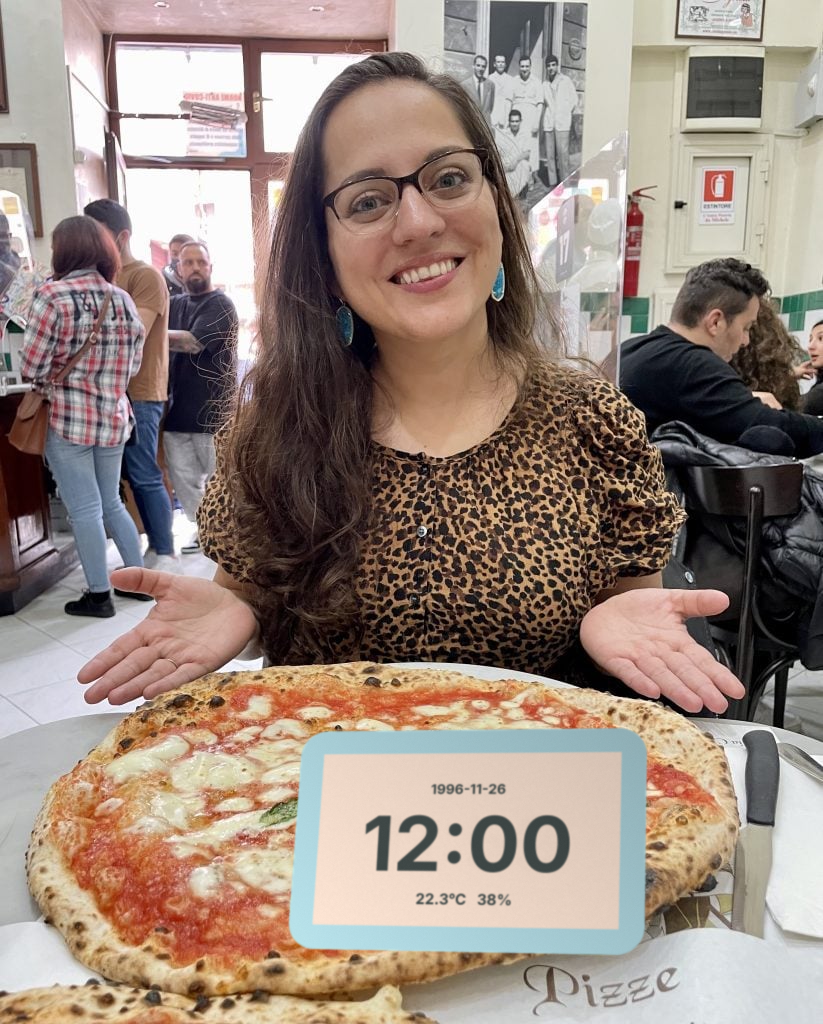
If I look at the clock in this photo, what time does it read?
12:00
